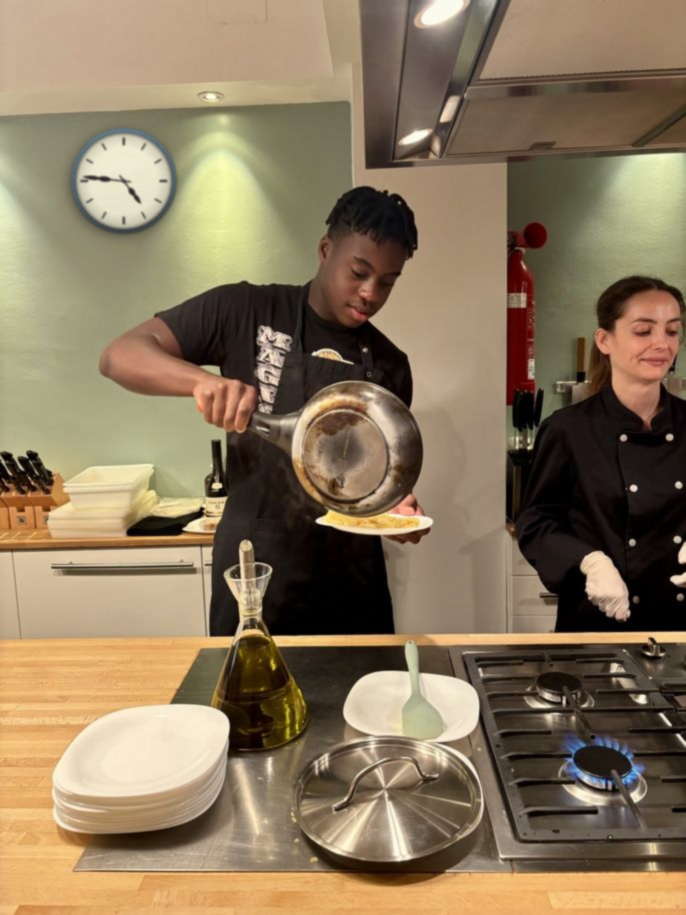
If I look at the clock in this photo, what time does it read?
4:46
